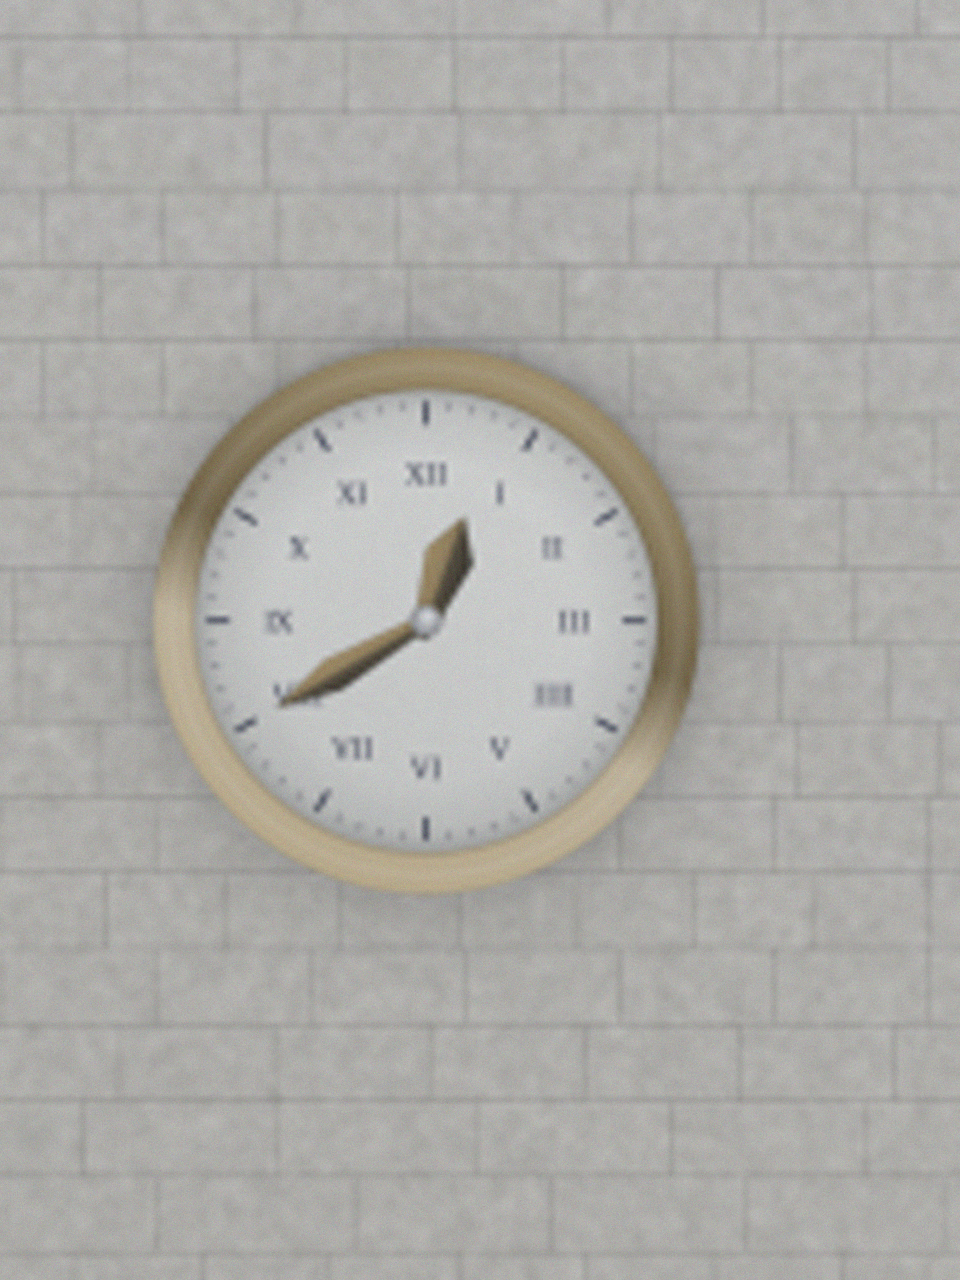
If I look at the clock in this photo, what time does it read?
12:40
